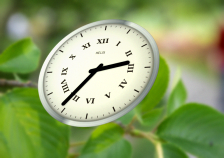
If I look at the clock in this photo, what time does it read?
2:36
